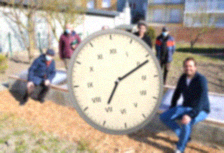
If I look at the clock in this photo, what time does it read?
7:11
